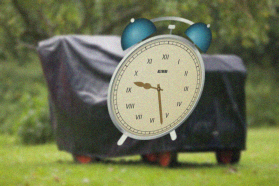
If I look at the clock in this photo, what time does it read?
9:27
